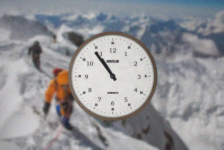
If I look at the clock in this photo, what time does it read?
10:54
